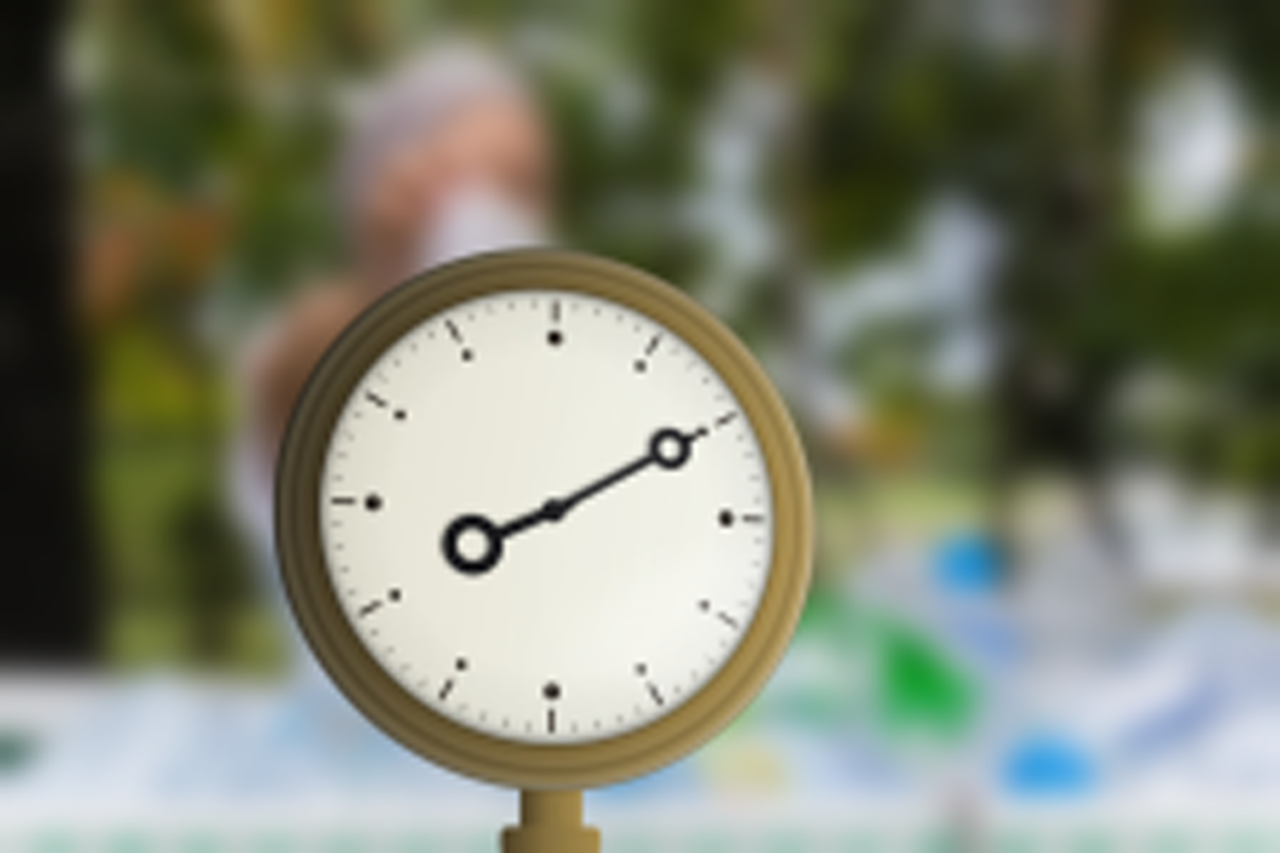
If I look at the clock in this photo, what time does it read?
8:10
